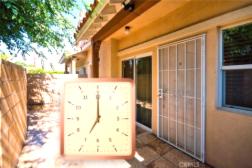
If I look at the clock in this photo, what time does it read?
7:00
